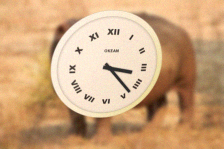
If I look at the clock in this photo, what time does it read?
3:23
